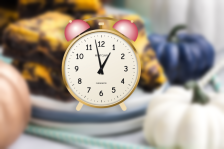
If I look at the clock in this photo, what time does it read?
12:58
